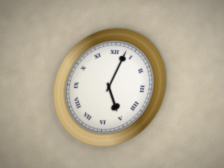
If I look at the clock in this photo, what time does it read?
5:03
